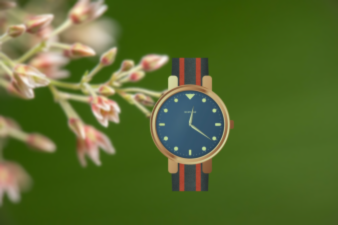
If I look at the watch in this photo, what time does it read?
12:21
